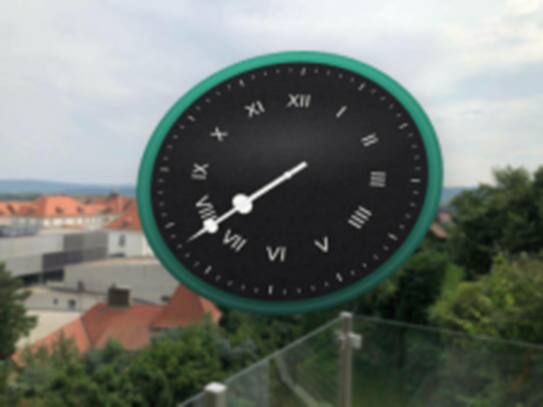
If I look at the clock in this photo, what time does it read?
7:38
